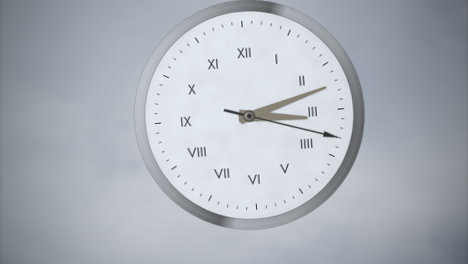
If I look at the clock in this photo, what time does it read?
3:12:18
